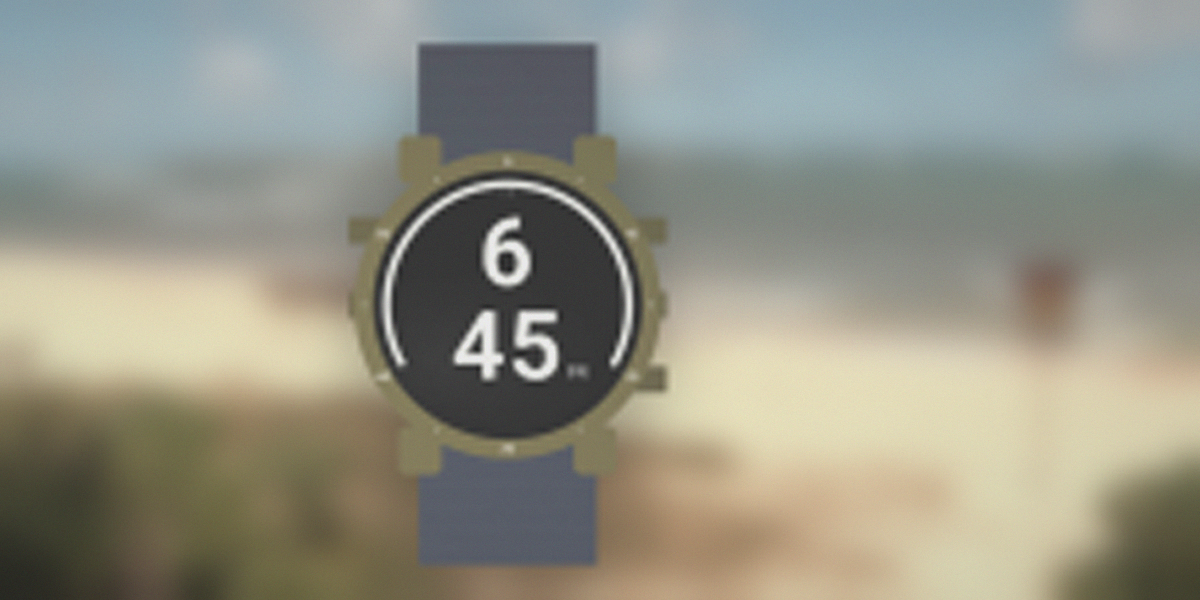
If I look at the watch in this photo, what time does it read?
6:45
